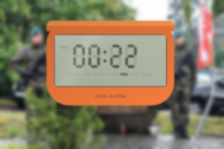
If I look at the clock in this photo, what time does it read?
0:22
